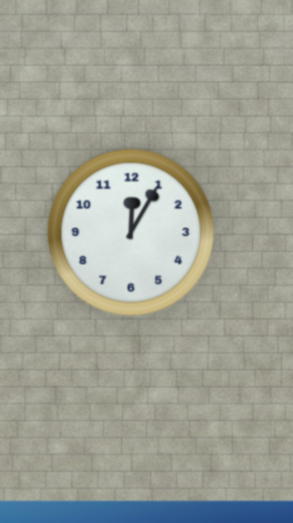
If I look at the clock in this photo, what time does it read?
12:05
